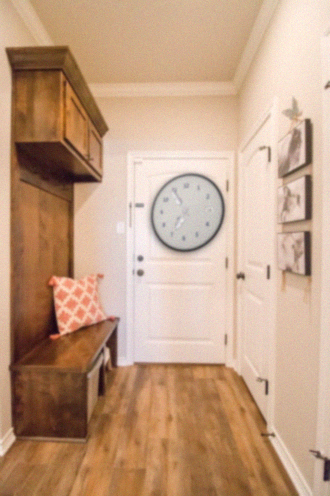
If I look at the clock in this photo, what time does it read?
6:54
